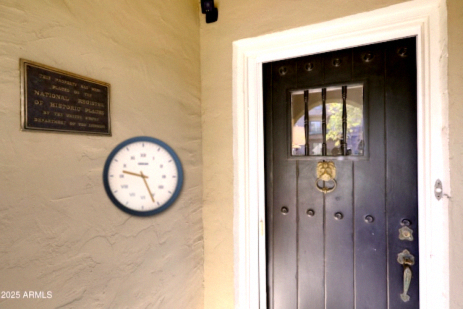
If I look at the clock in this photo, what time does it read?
9:26
